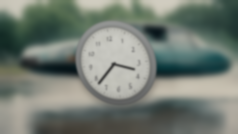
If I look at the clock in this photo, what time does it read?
3:38
